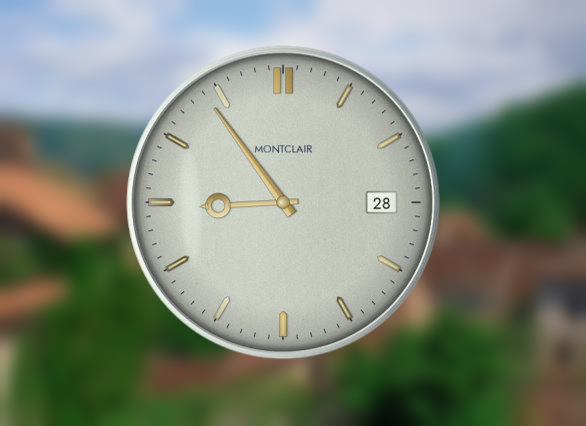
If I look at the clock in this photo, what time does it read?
8:54
